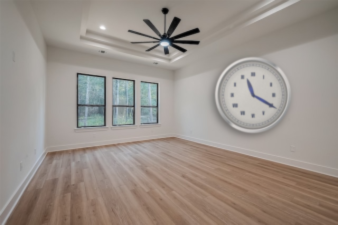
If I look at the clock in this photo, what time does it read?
11:20
